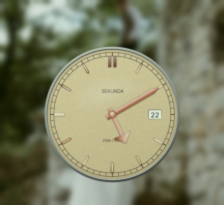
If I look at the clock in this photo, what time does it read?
5:10
